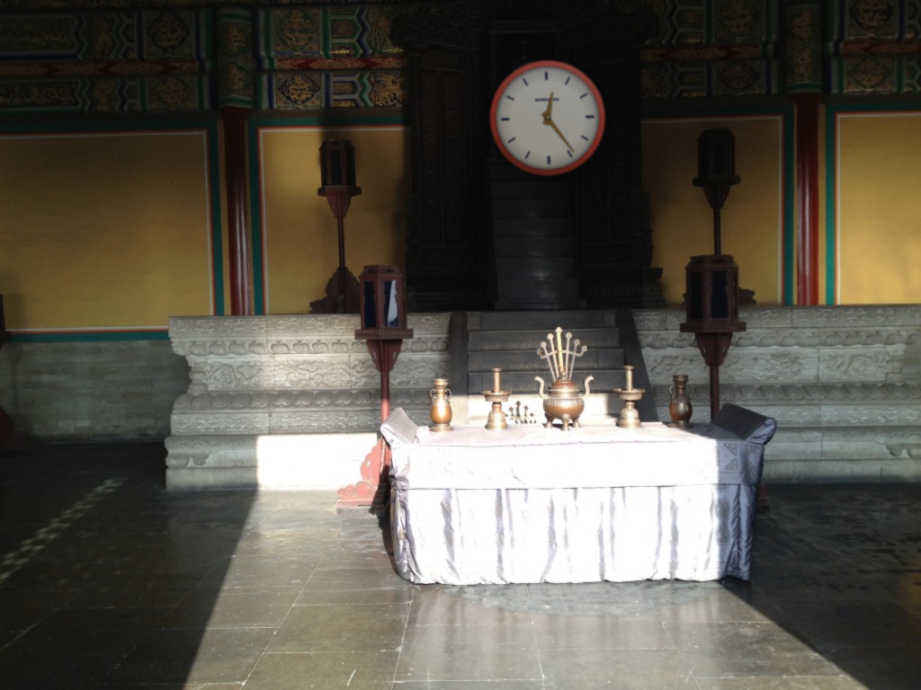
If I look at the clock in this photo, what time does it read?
12:24
